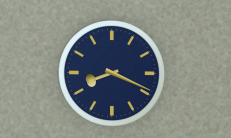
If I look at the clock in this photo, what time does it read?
8:19
